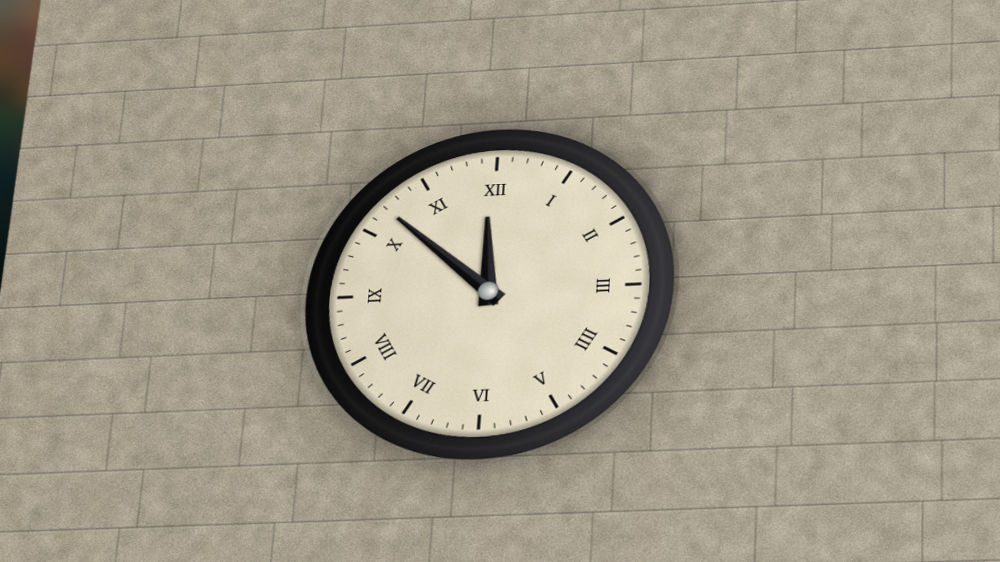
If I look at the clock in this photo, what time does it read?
11:52
